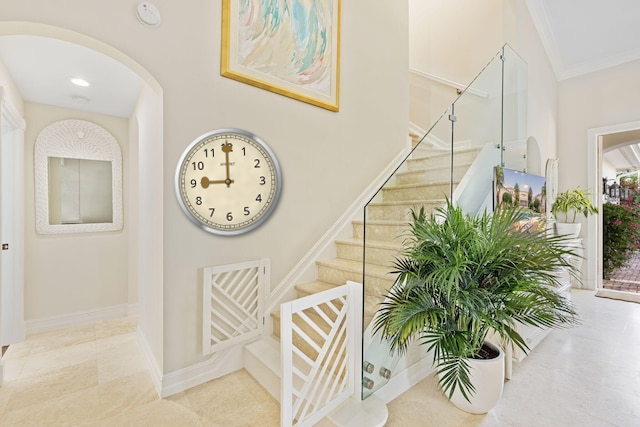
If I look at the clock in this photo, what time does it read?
9:00
